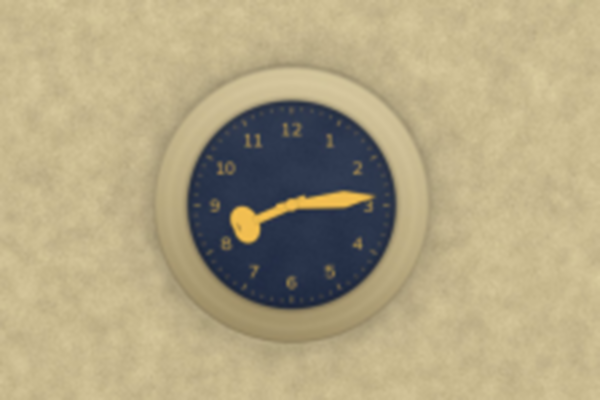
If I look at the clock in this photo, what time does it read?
8:14
